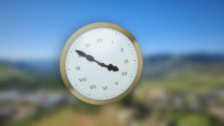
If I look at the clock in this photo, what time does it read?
3:51
